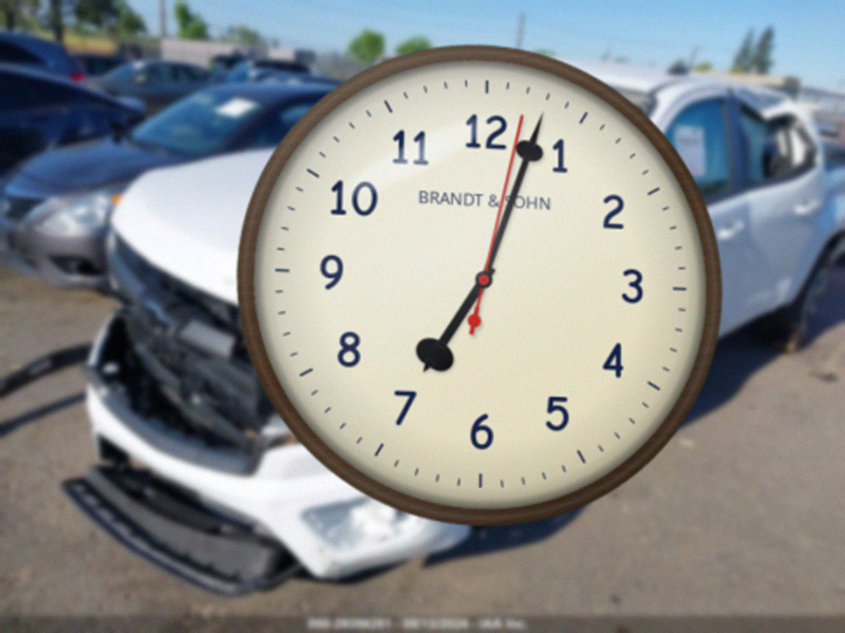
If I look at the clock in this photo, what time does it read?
7:03:02
